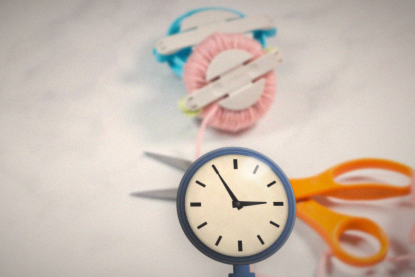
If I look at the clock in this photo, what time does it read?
2:55
